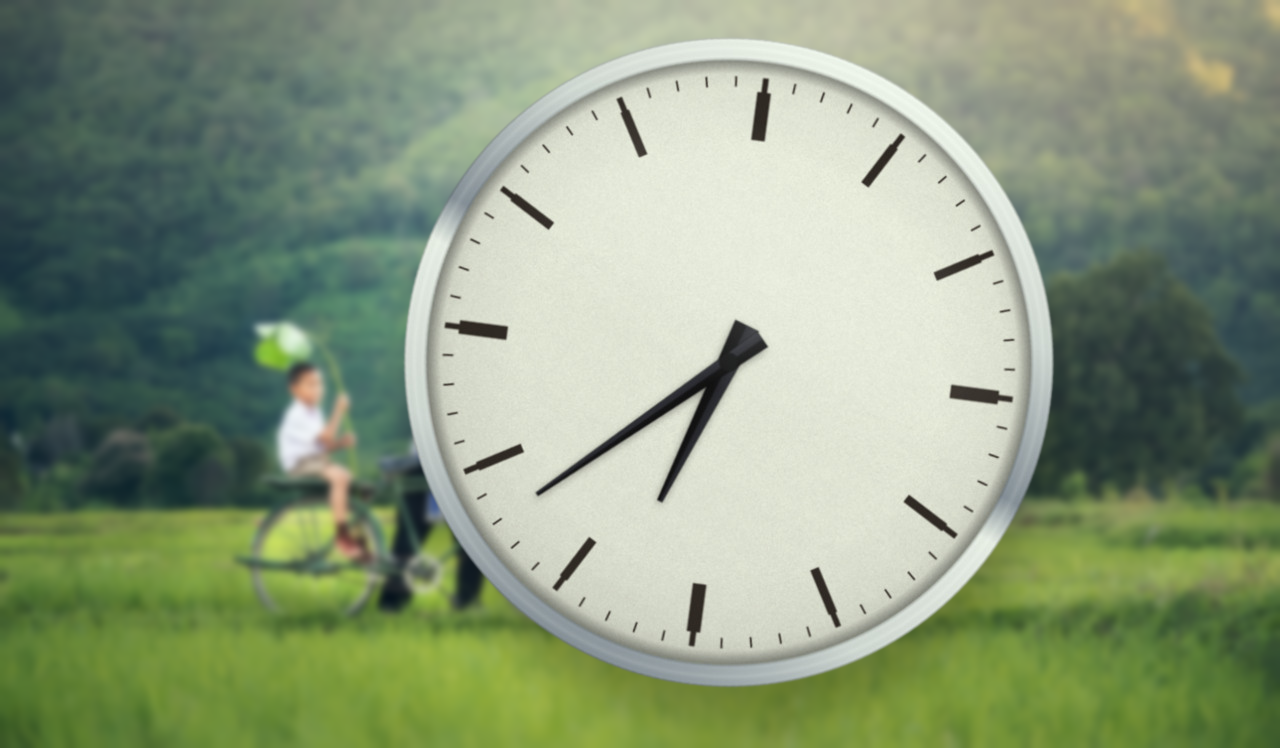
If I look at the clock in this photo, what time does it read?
6:38
